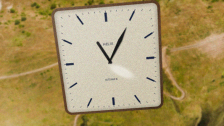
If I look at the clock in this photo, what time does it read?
11:05
